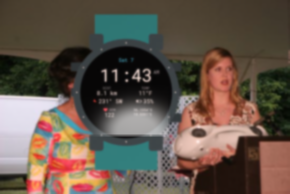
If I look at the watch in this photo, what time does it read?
11:43
